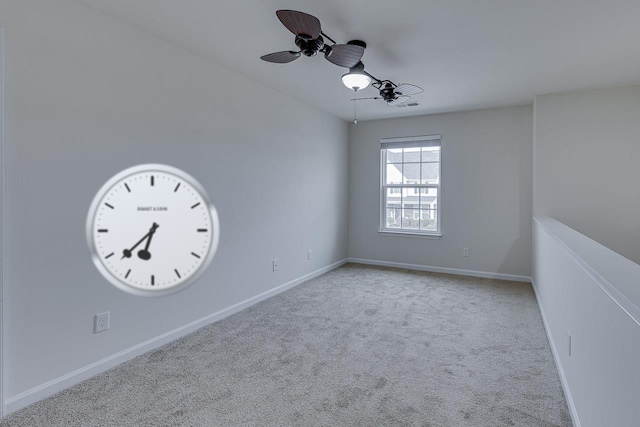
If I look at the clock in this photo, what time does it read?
6:38
